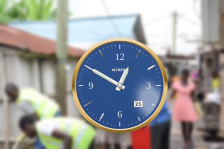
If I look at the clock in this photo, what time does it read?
12:50
